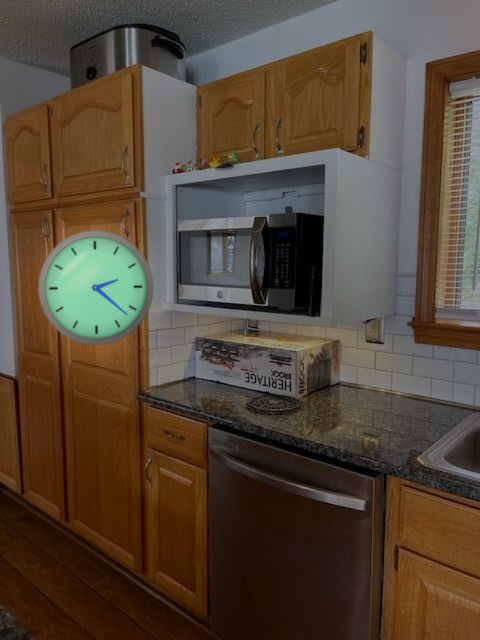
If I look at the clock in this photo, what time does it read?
2:22
